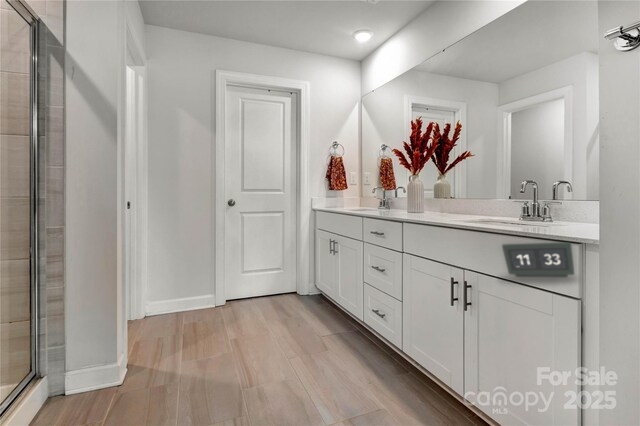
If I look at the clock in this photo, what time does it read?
11:33
